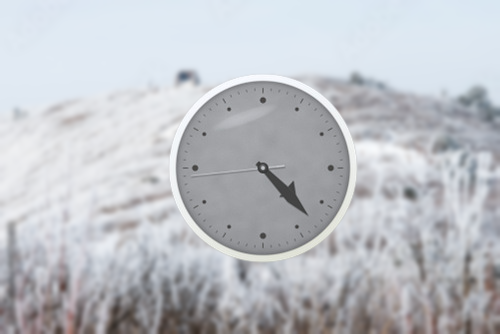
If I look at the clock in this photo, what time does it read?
4:22:44
